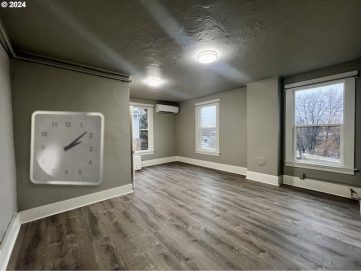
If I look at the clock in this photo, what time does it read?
2:08
